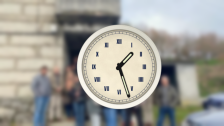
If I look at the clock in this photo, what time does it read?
1:27
